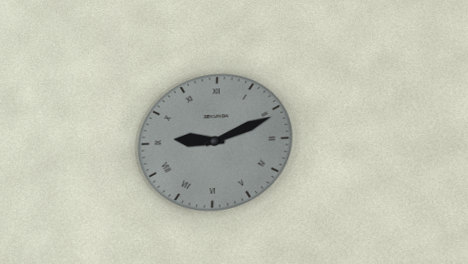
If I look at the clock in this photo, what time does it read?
9:11
